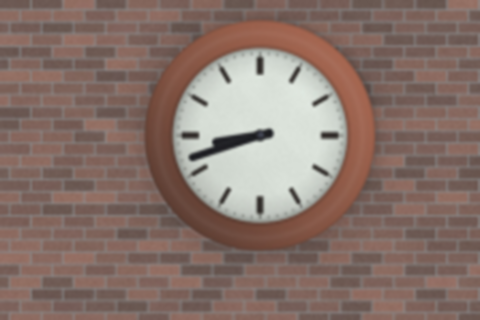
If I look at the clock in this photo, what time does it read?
8:42
